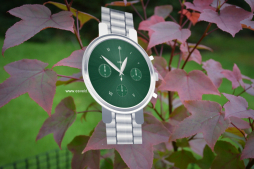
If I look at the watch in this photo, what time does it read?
12:51
